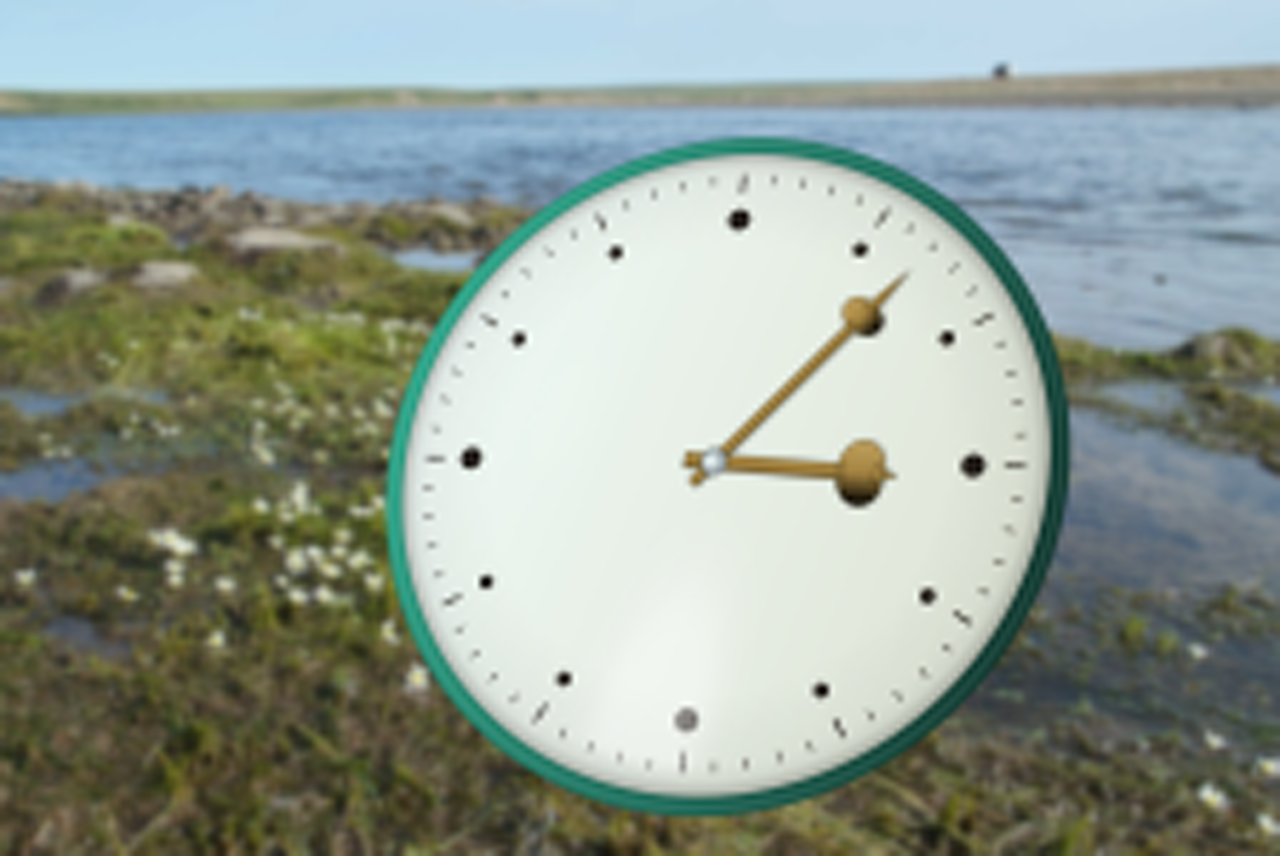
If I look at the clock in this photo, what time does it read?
3:07
